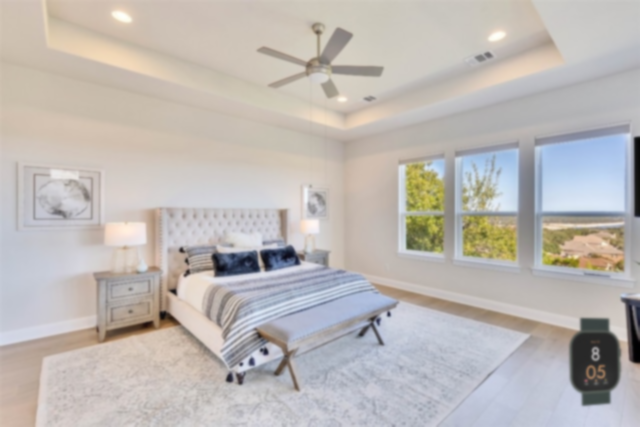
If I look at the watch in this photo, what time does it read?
8:05
